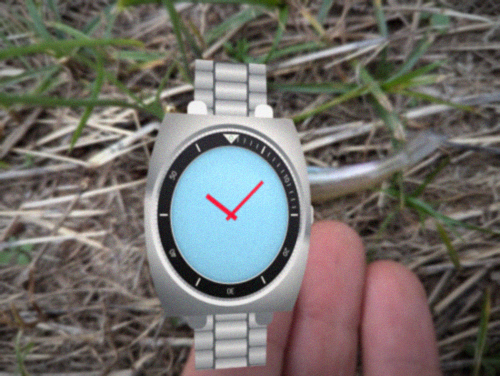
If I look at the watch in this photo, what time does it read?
10:08
